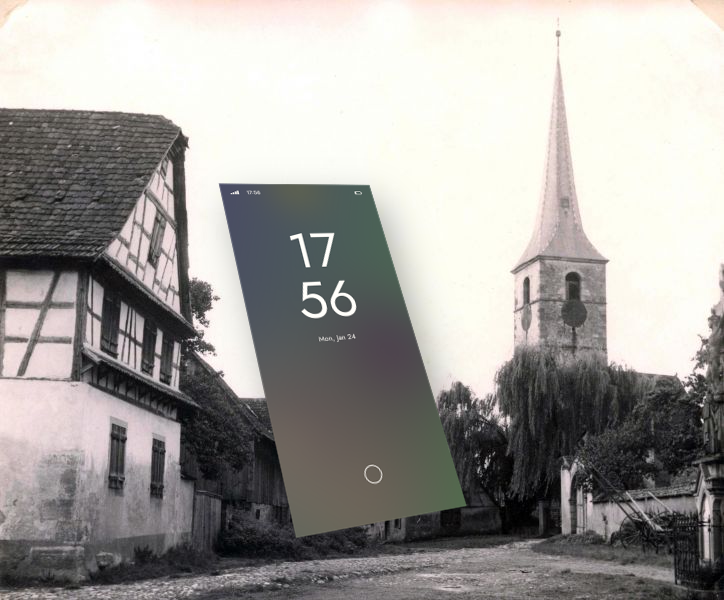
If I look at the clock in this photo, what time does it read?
17:56
